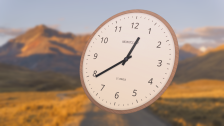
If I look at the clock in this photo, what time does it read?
12:39
